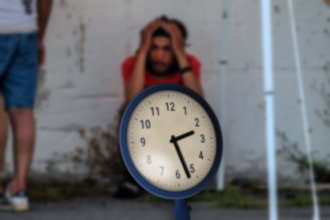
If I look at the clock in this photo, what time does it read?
2:27
